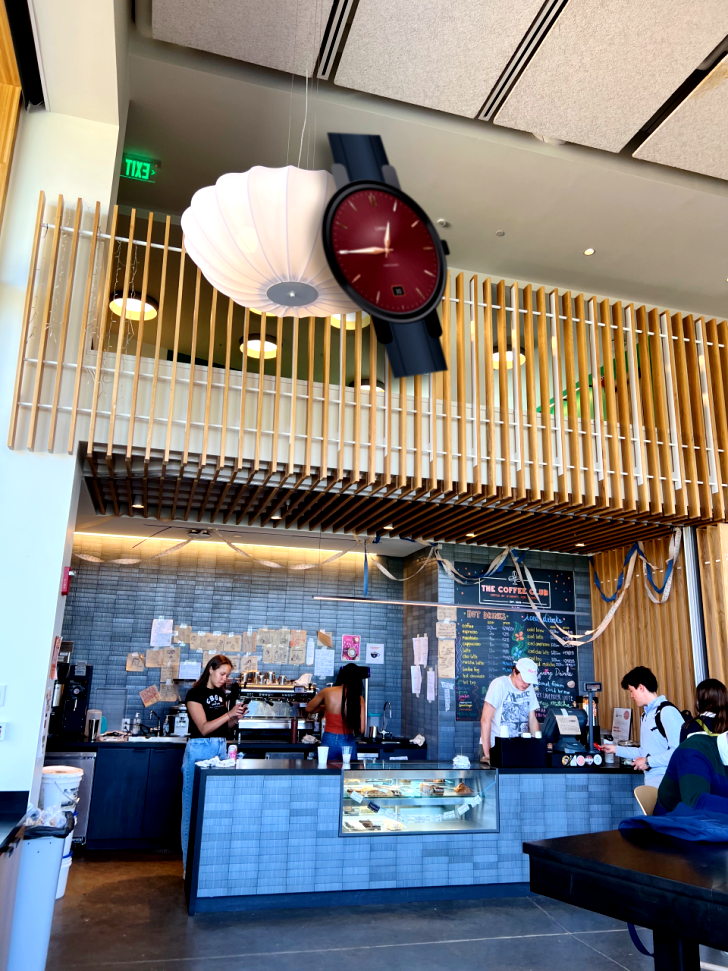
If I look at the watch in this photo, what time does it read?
12:45
